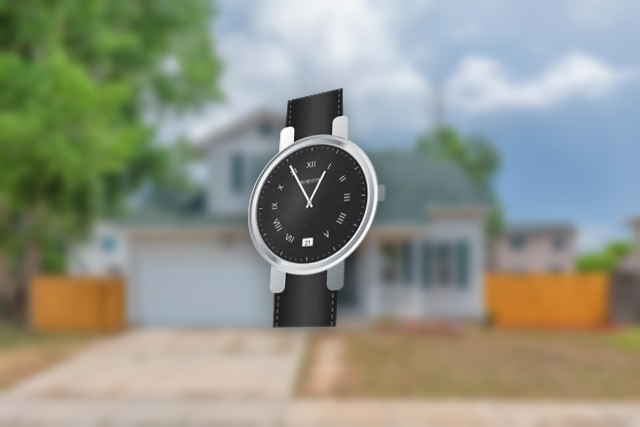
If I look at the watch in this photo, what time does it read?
12:55
